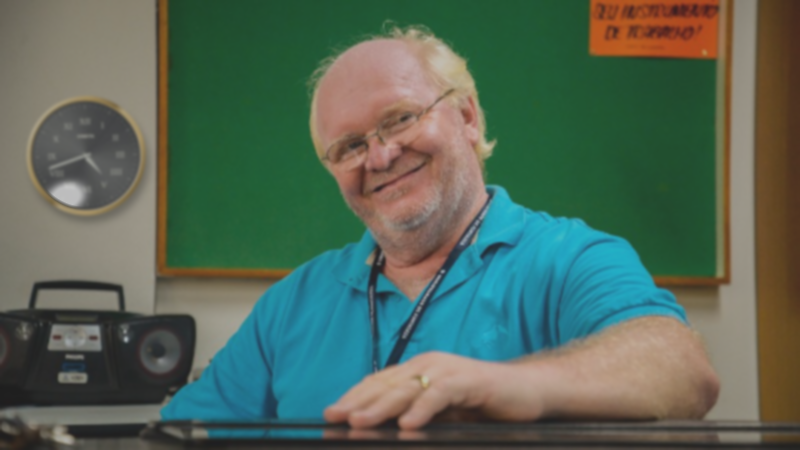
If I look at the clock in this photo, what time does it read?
4:42
